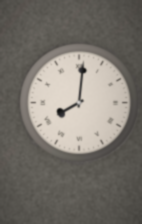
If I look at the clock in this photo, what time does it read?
8:01
